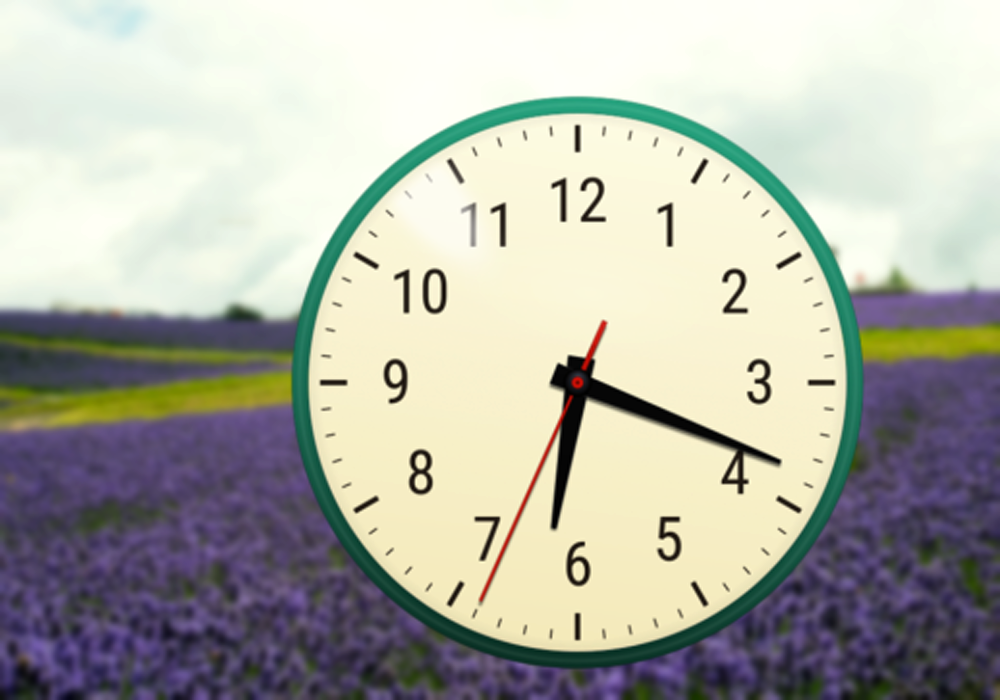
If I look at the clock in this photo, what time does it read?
6:18:34
